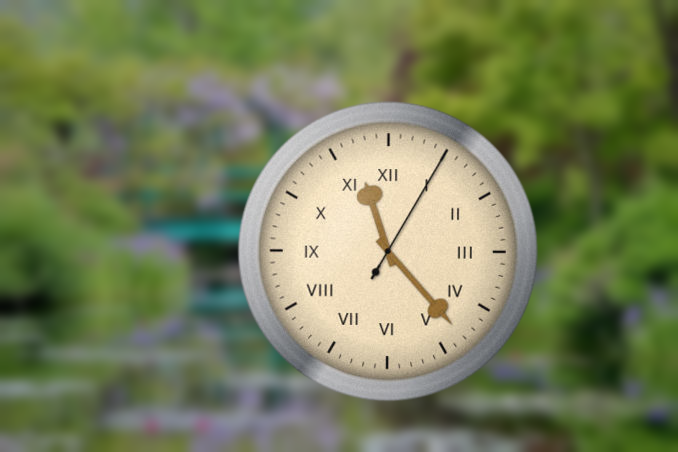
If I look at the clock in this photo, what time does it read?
11:23:05
